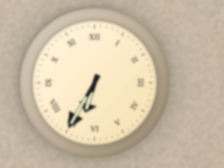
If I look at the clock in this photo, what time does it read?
6:35
